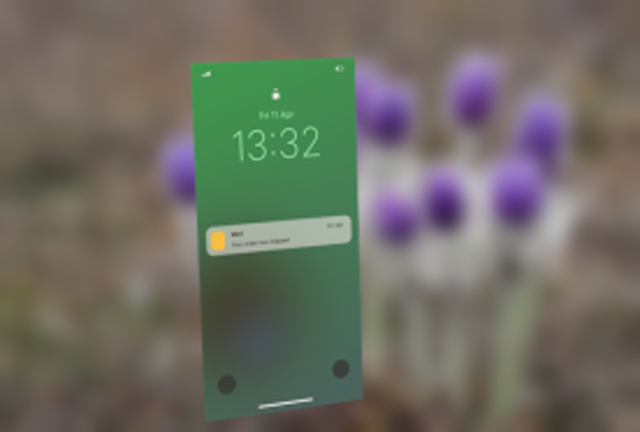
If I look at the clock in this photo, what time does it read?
13:32
